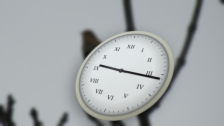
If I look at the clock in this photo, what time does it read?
9:16
